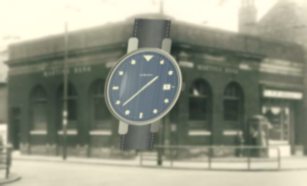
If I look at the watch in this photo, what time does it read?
1:38
